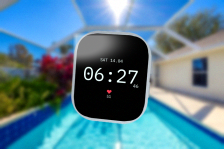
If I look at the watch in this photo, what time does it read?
6:27
